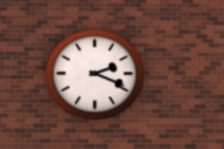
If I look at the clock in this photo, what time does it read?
2:19
